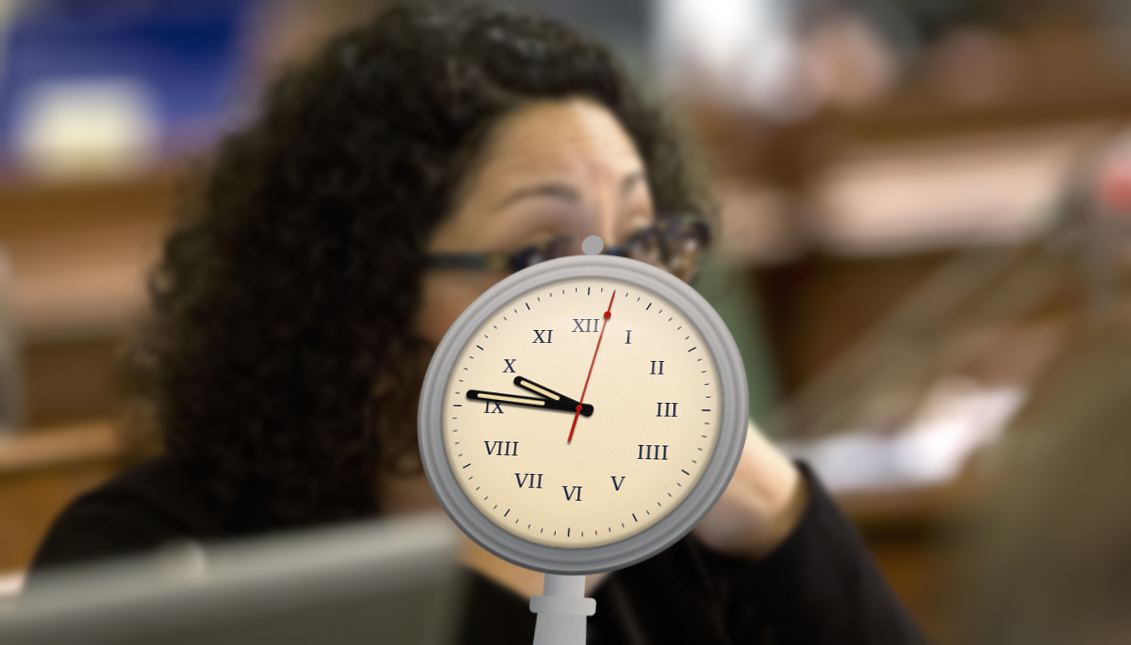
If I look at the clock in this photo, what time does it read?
9:46:02
